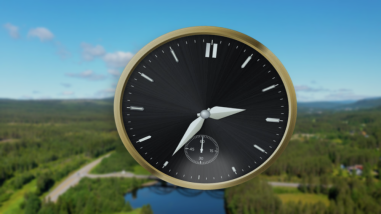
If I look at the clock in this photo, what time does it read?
2:35
